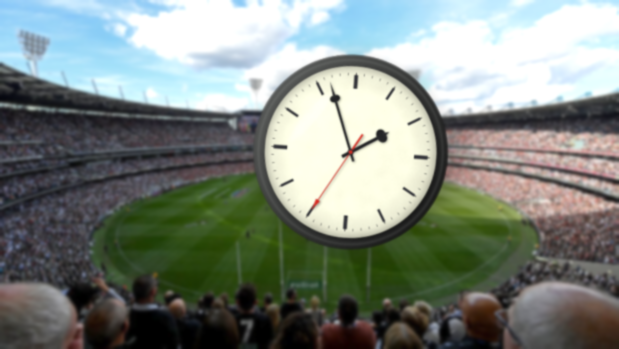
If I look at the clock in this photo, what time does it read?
1:56:35
